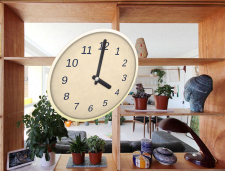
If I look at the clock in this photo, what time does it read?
4:00
